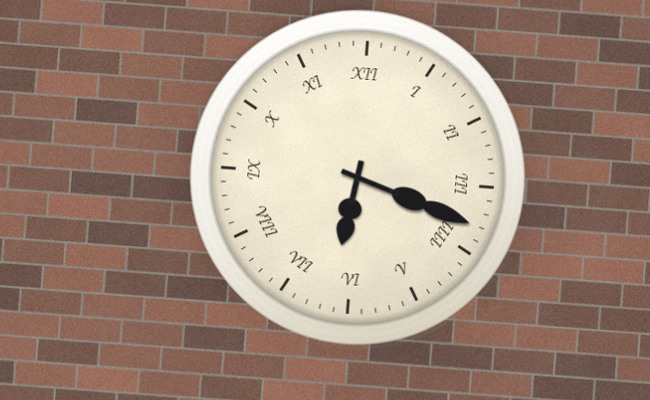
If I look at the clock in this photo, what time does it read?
6:18
